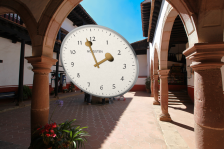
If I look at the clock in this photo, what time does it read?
1:58
